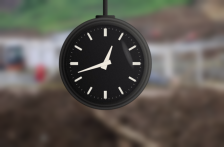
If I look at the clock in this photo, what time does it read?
12:42
